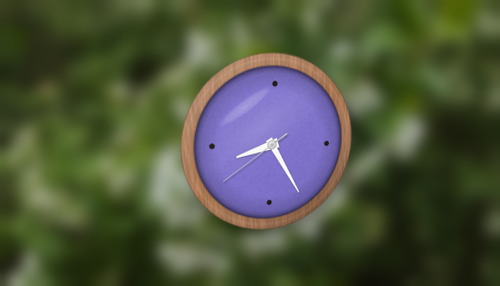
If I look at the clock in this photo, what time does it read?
8:24:39
